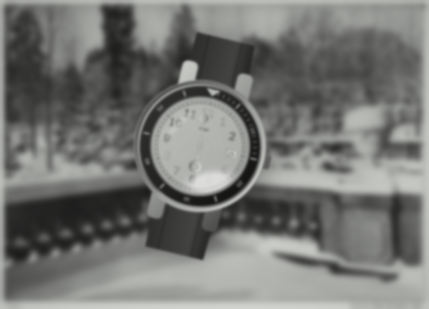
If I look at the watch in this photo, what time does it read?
5:59
